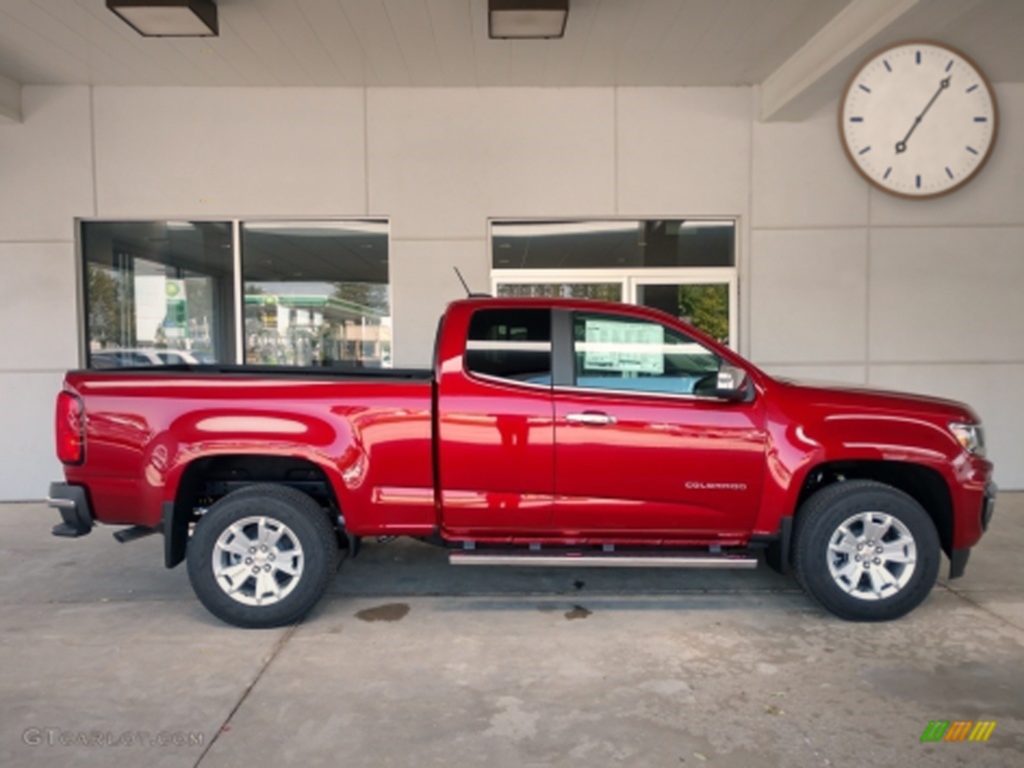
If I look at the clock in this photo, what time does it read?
7:06
